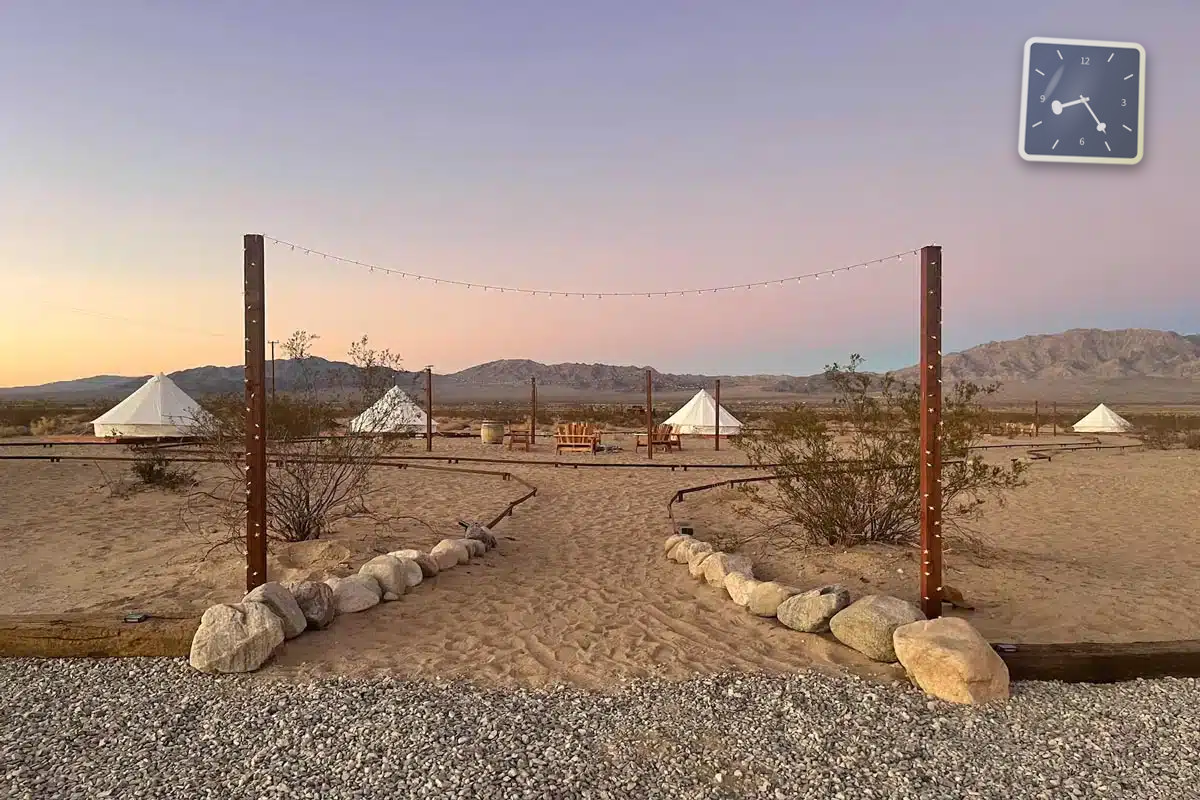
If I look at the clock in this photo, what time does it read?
8:24
